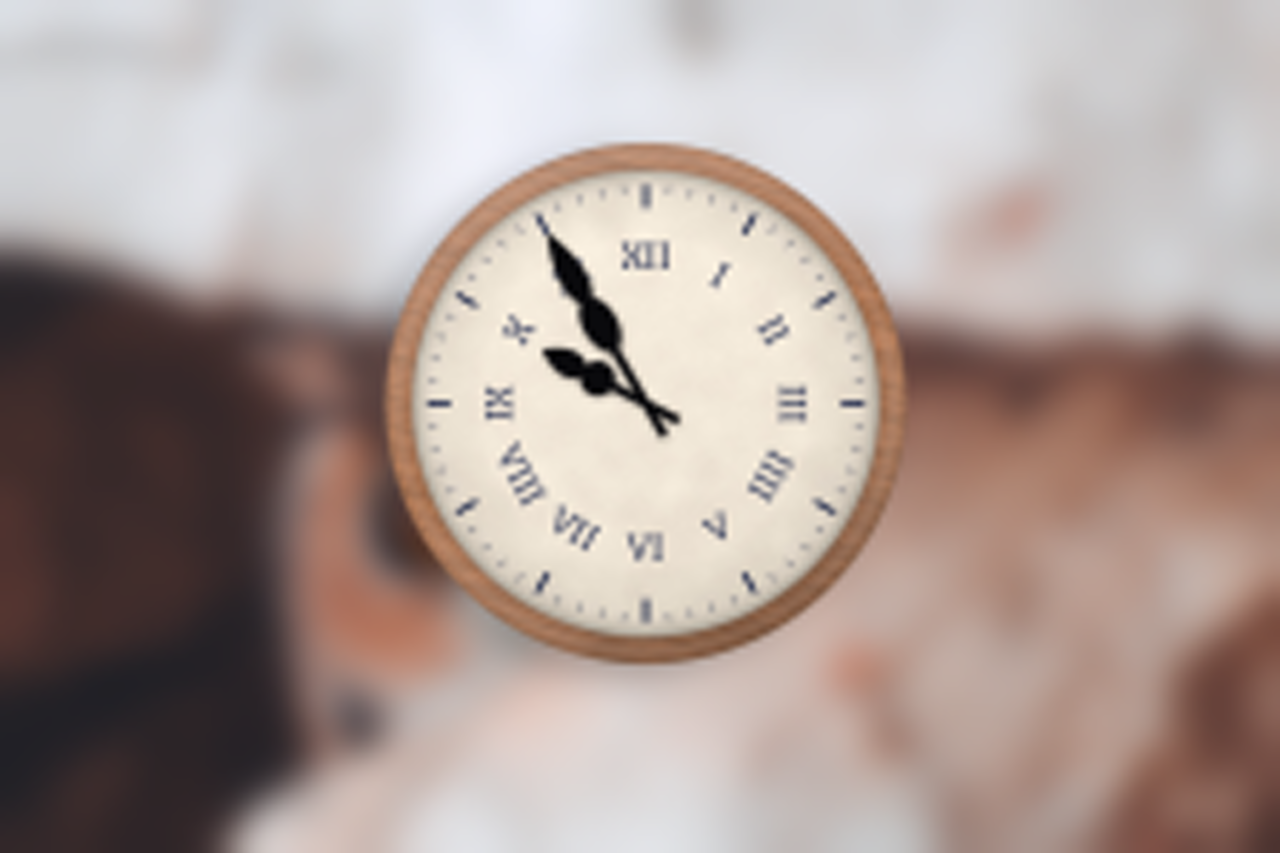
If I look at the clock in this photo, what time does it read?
9:55
